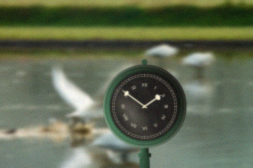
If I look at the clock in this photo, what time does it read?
1:51
